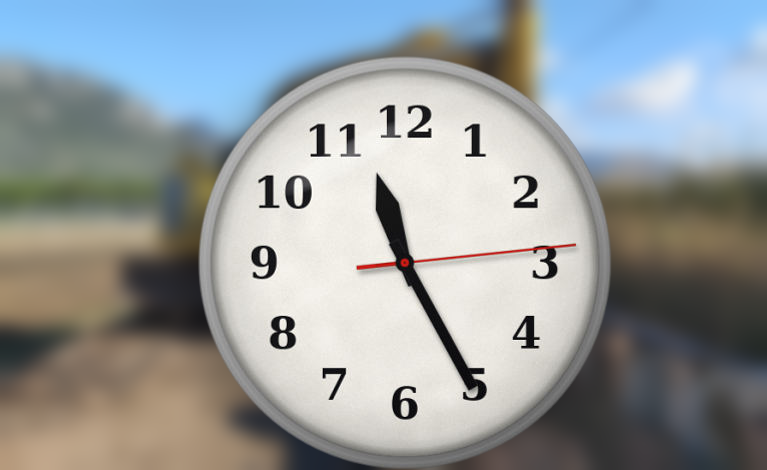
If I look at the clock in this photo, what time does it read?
11:25:14
